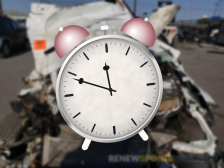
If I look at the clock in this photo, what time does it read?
11:49
